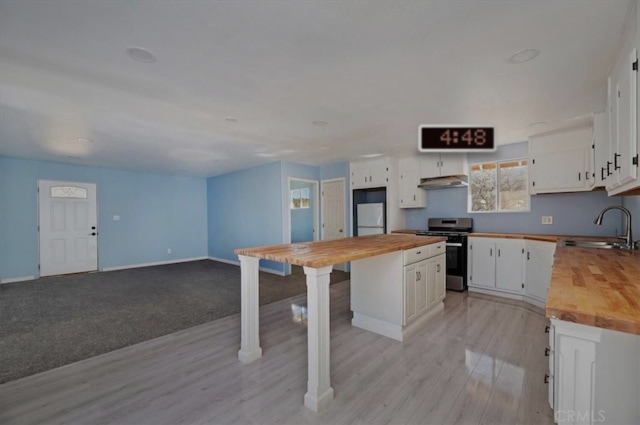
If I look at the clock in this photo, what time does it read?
4:48
